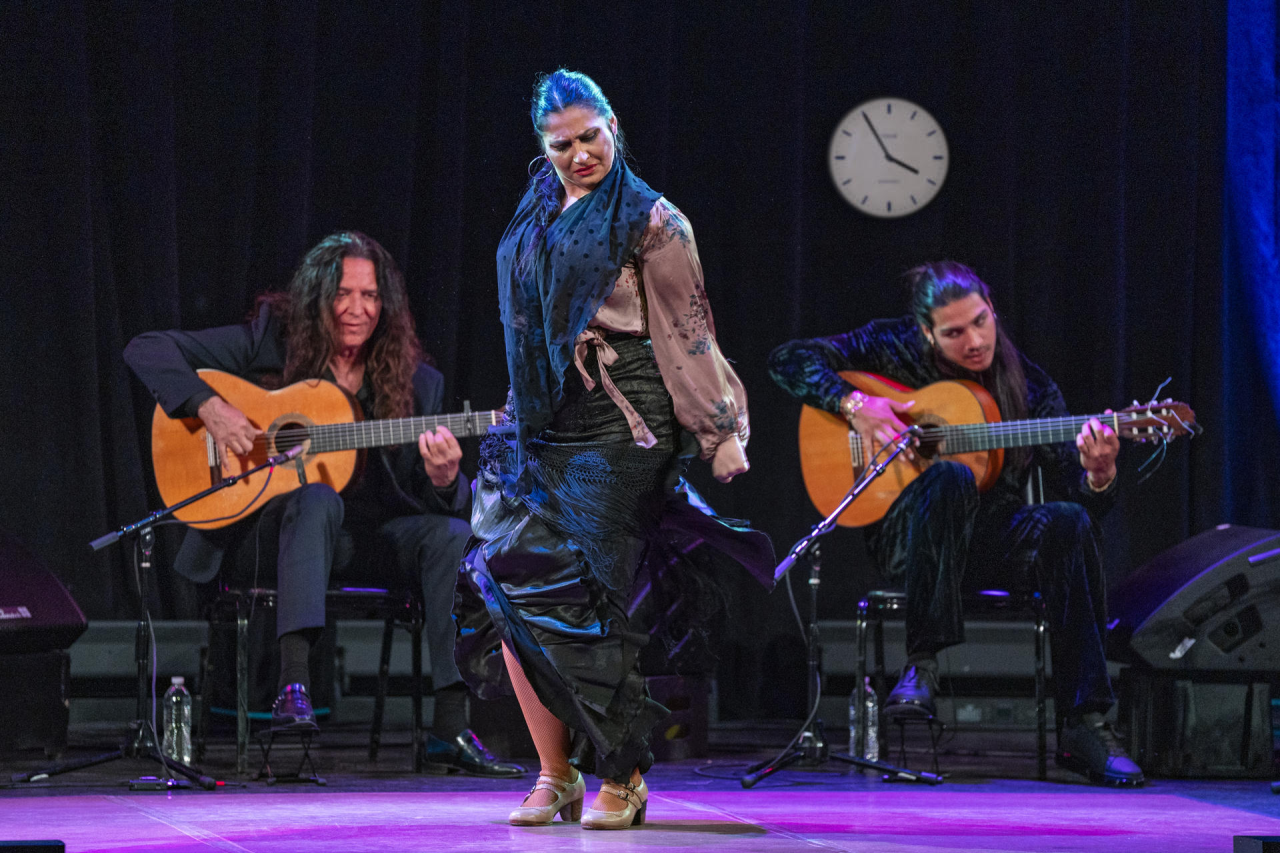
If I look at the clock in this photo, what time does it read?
3:55
